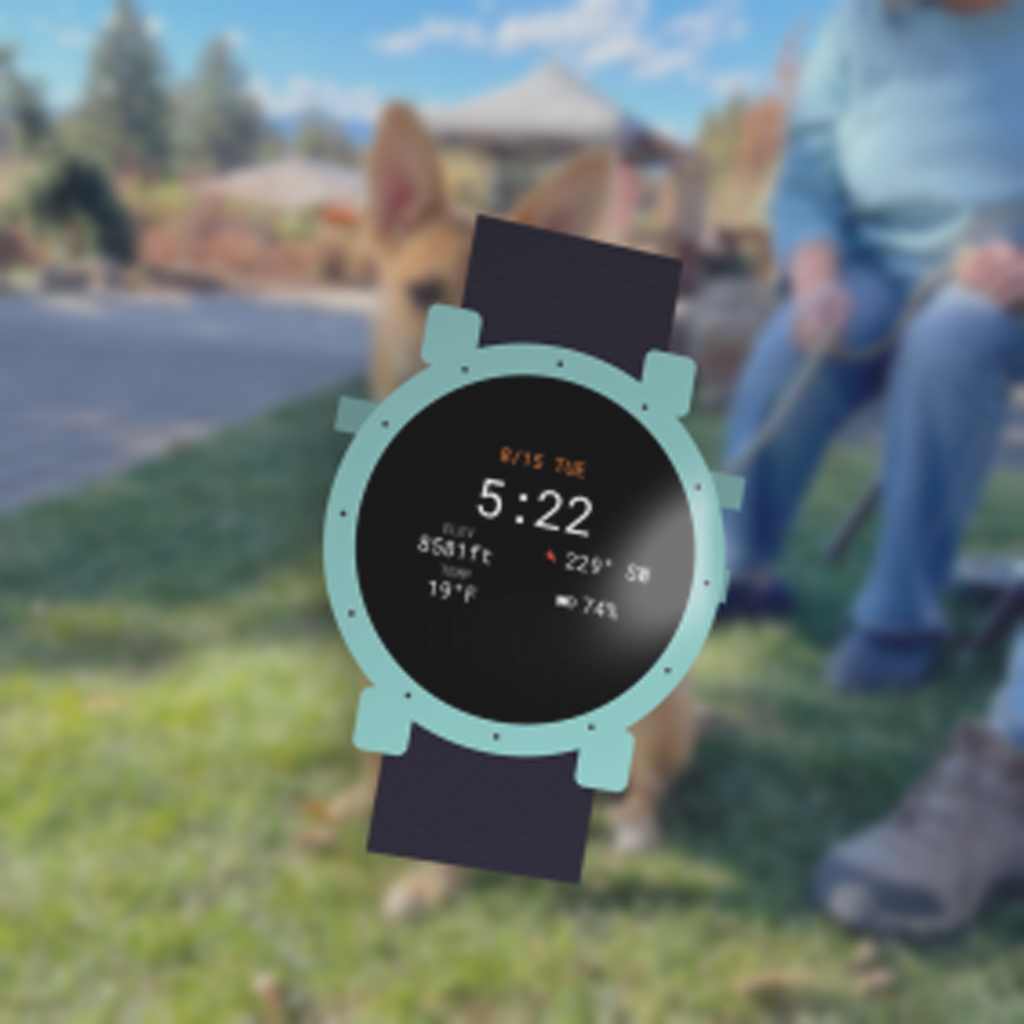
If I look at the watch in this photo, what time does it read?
5:22
